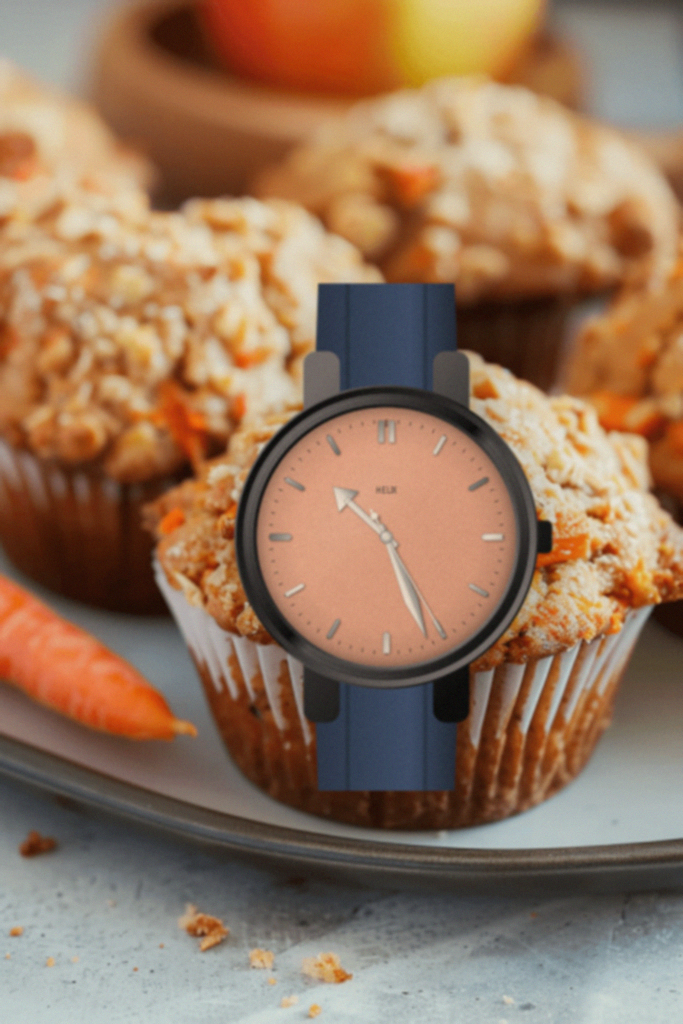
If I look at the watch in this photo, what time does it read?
10:26:25
